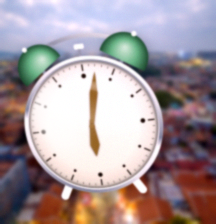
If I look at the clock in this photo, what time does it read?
6:02
